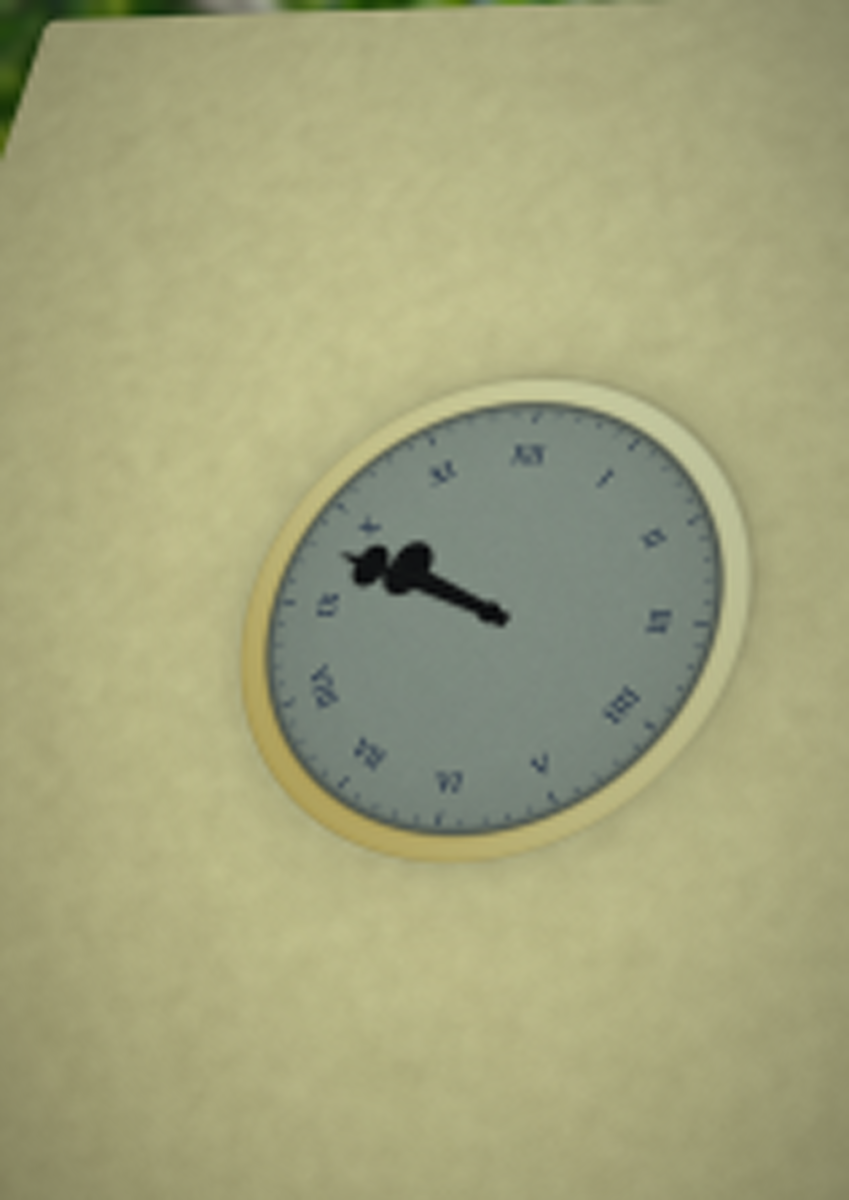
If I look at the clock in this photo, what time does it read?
9:48
